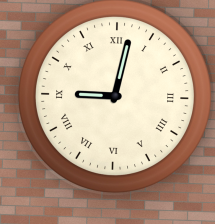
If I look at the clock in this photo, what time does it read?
9:02
